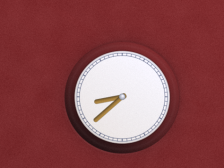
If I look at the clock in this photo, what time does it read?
8:38
